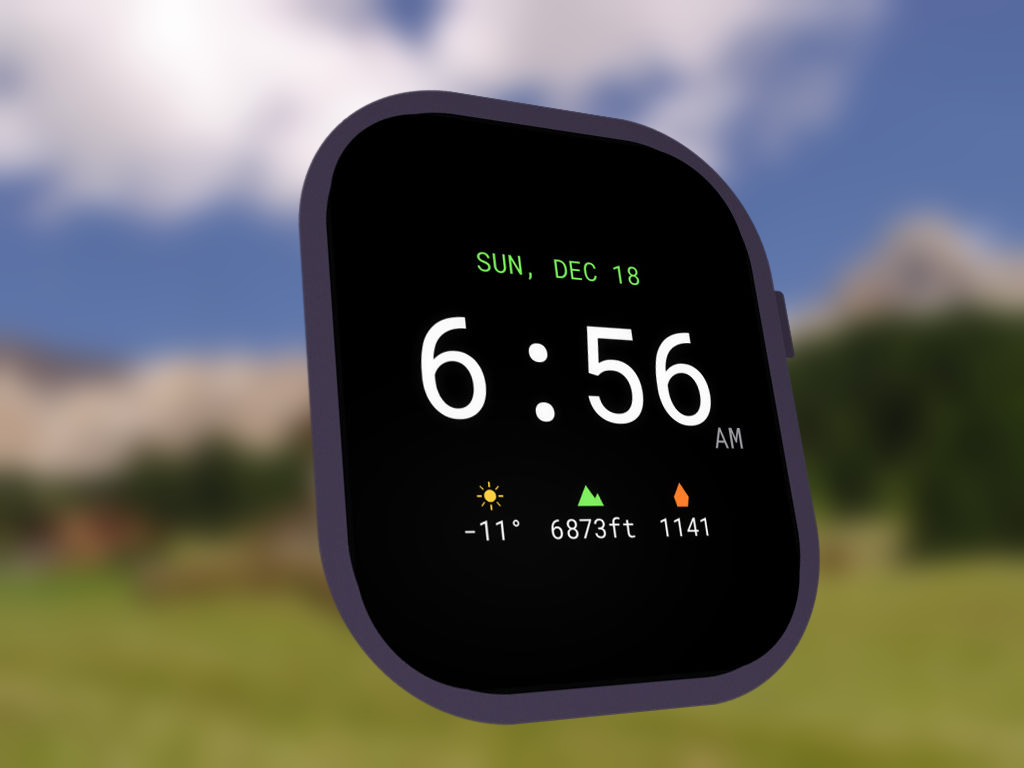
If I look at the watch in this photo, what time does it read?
6:56
